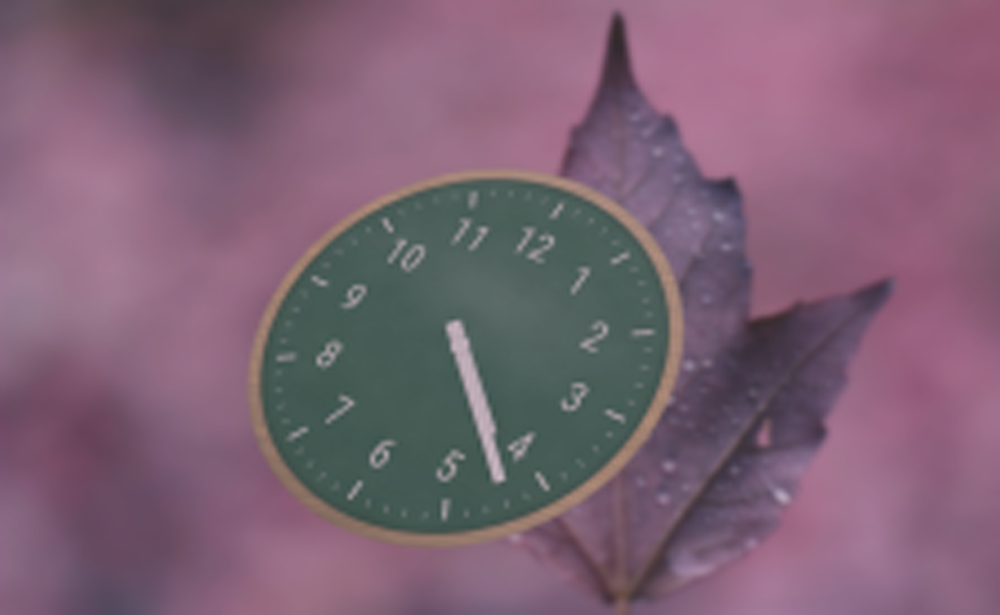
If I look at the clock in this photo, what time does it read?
4:22
